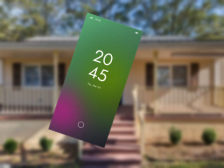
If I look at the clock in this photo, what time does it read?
20:45
